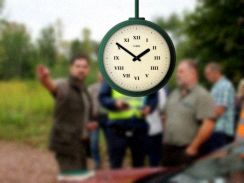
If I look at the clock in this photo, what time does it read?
1:51
